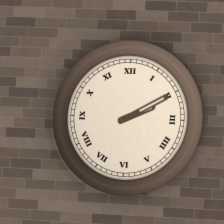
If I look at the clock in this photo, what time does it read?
2:10
